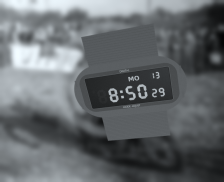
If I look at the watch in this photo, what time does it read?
8:50:29
